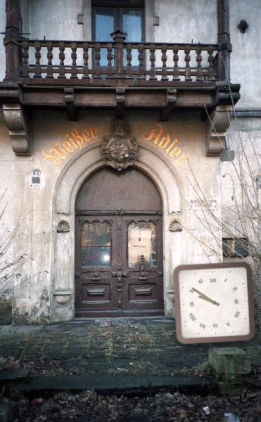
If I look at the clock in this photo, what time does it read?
9:51
